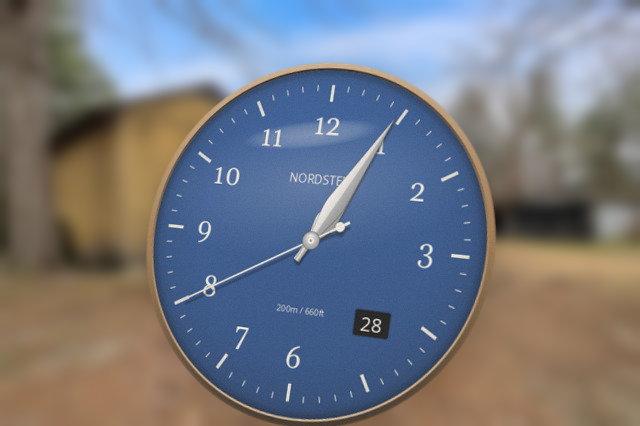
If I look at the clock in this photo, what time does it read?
1:04:40
